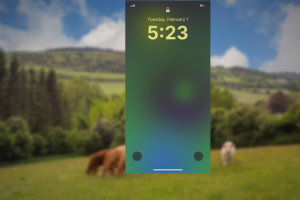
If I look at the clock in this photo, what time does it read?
5:23
